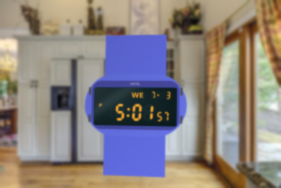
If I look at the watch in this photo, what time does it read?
5:01
